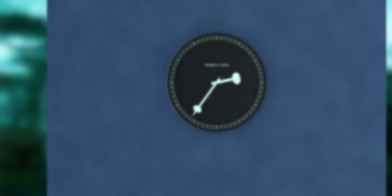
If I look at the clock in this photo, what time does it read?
2:36
